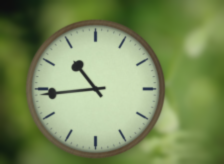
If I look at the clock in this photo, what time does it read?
10:44
